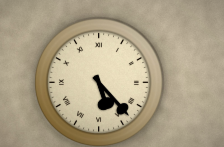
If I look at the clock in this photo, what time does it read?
5:23
